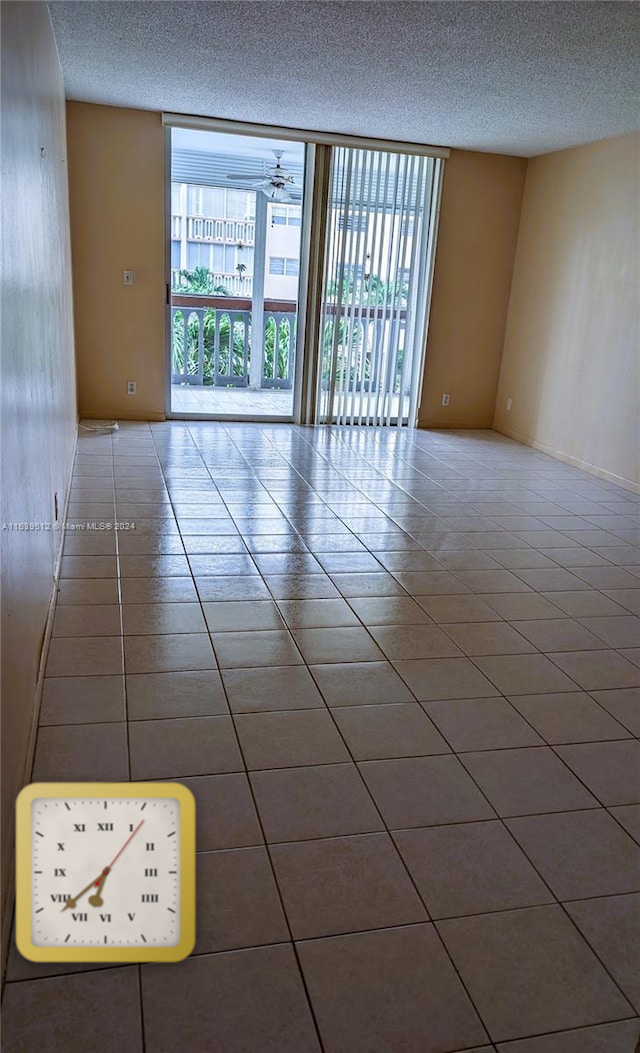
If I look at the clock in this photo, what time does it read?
6:38:06
